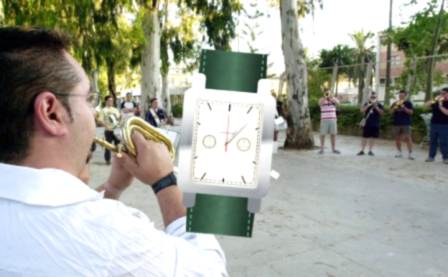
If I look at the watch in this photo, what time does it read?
1:07
